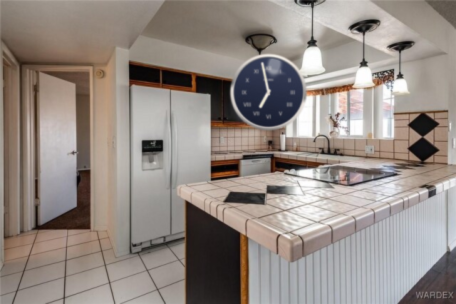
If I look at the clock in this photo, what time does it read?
6:58
